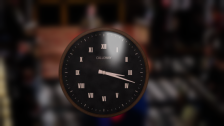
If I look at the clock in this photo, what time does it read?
3:18
